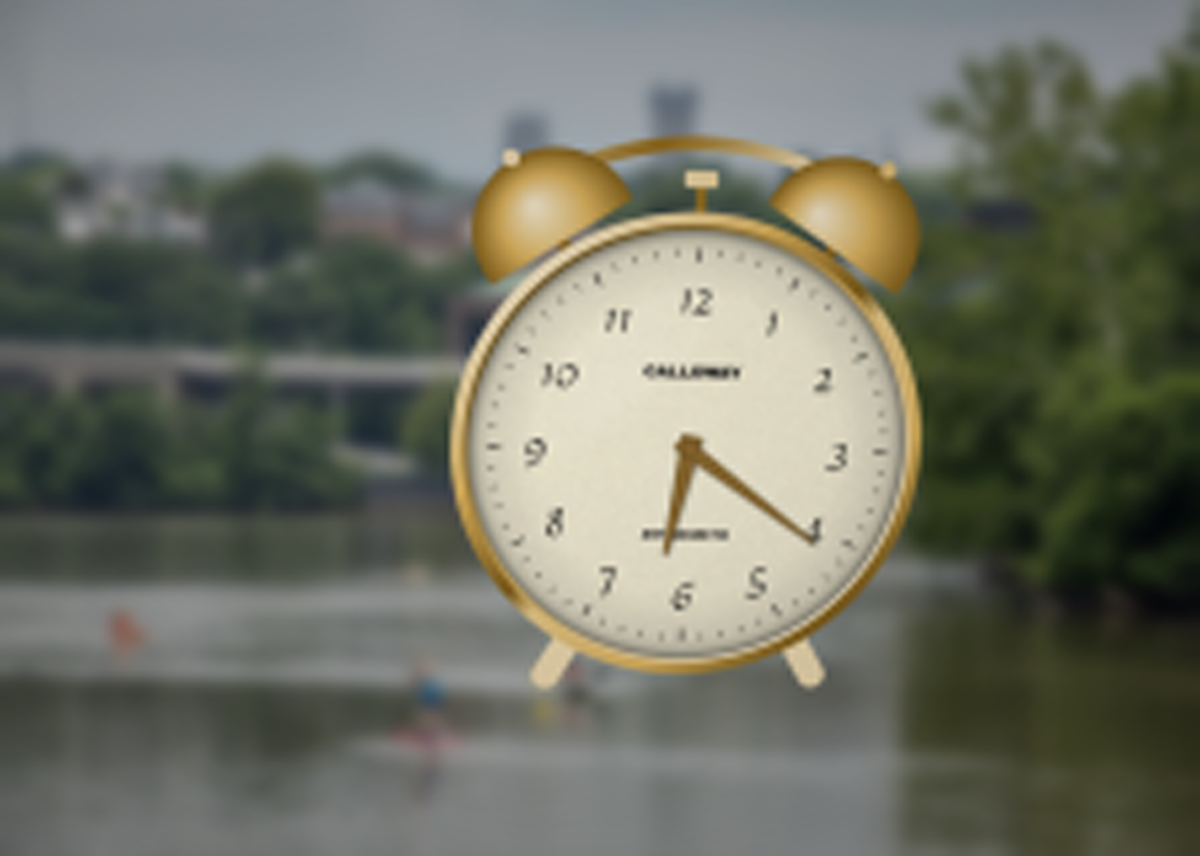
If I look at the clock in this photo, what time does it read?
6:21
